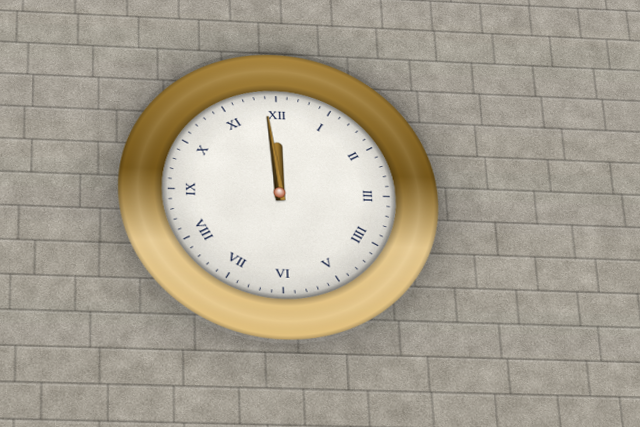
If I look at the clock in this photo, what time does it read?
11:59
